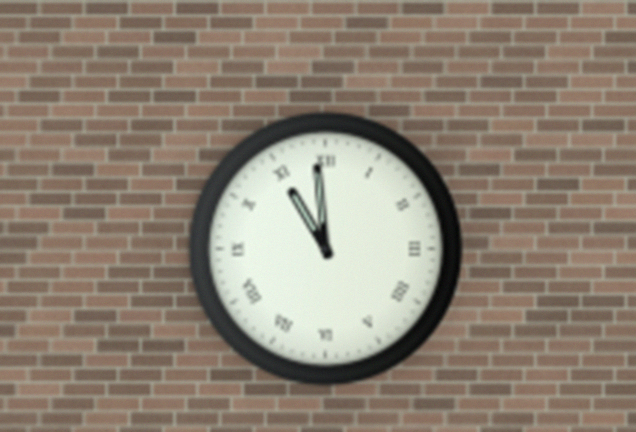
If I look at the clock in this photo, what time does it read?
10:59
